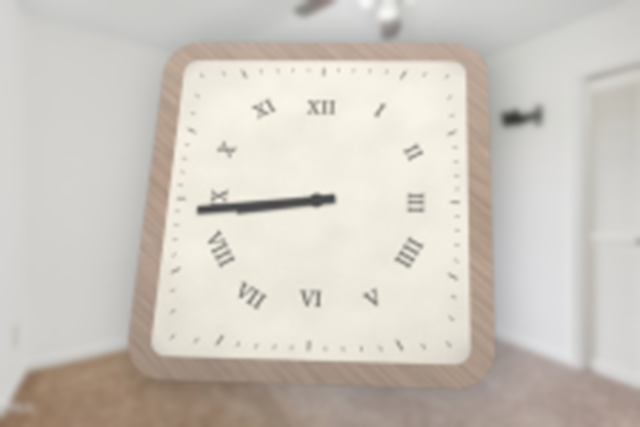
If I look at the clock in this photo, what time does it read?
8:44
